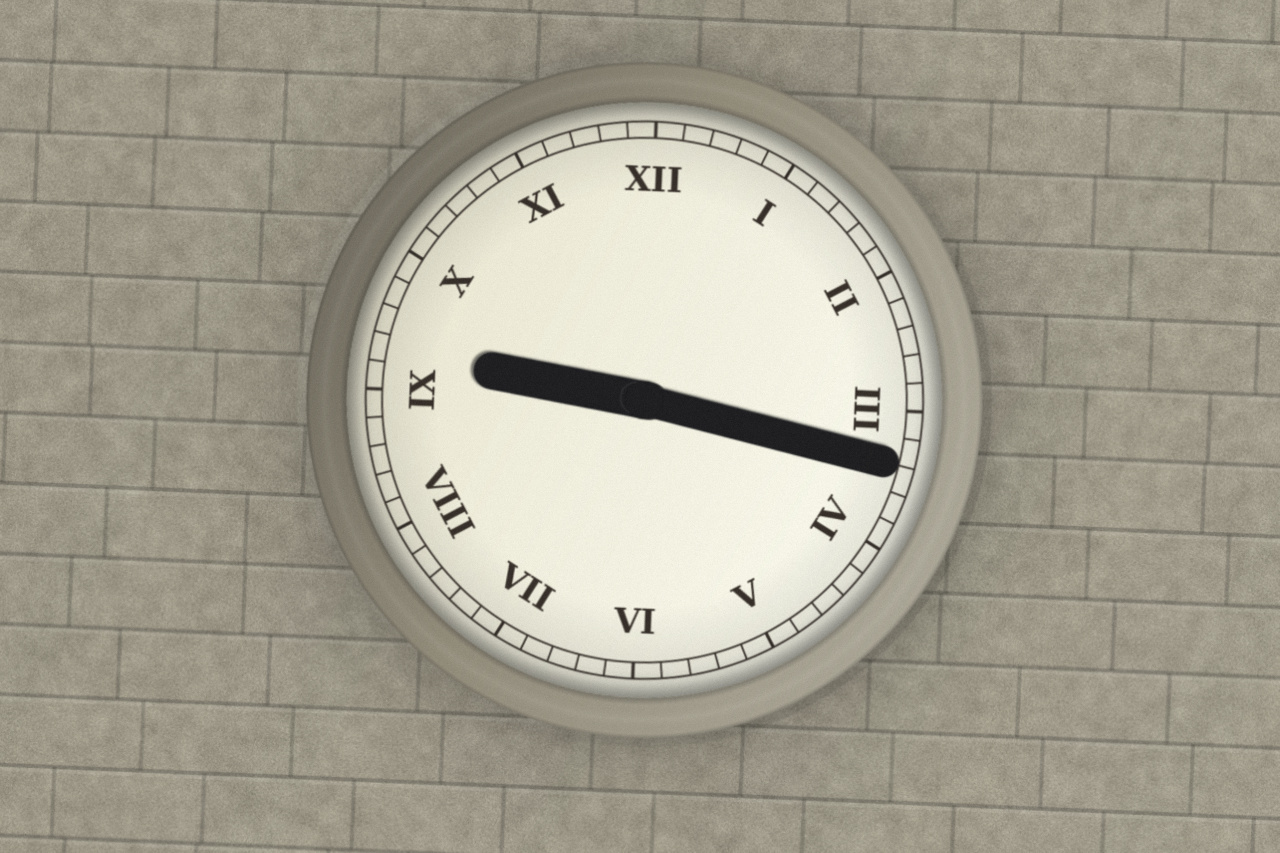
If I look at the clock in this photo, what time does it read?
9:17
